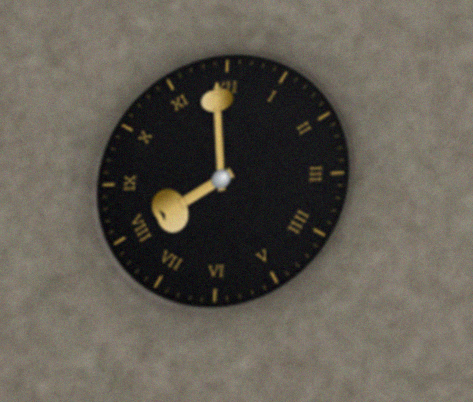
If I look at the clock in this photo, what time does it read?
7:59
